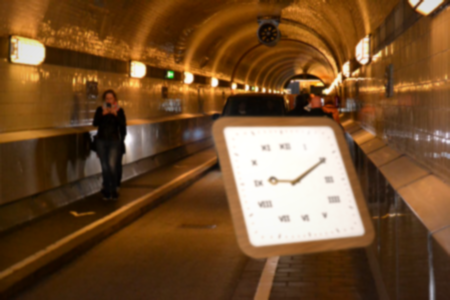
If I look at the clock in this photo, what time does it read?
9:10
